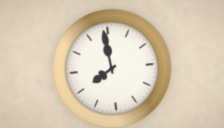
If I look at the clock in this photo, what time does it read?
7:59
